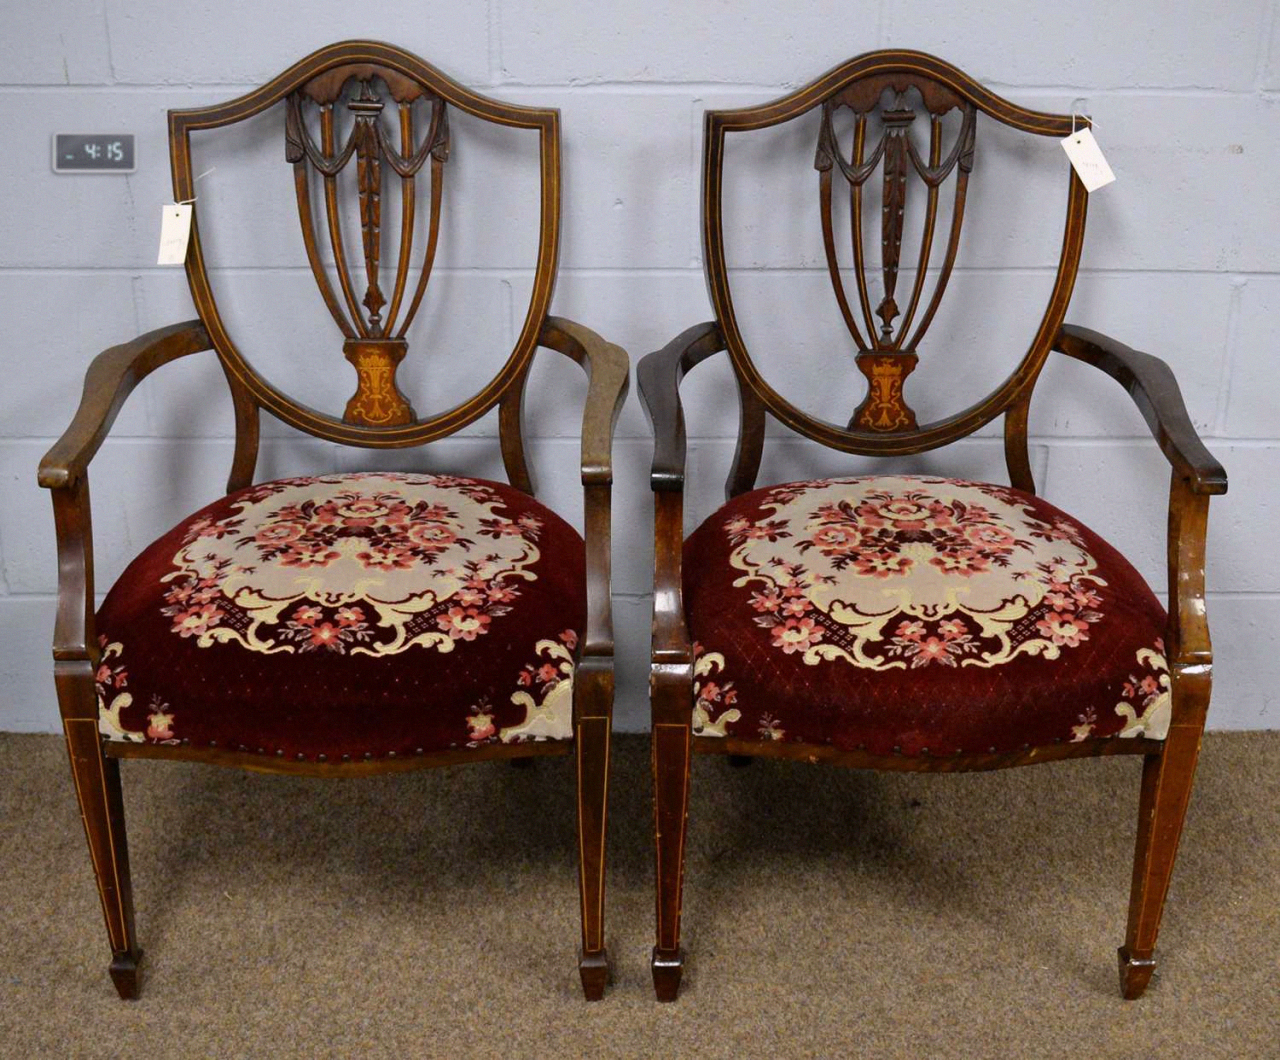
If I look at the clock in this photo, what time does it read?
4:15
